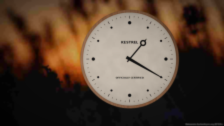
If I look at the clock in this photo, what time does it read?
1:20
